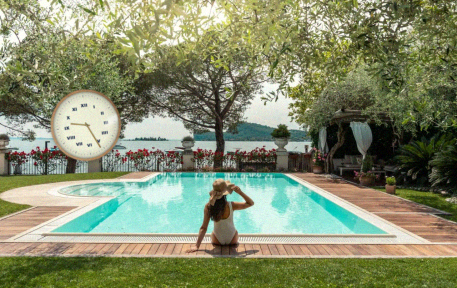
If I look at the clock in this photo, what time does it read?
9:26
